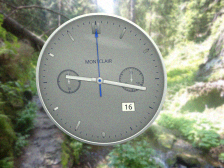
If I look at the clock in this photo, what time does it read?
9:17
